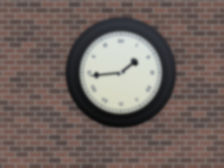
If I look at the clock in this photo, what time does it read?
1:44
